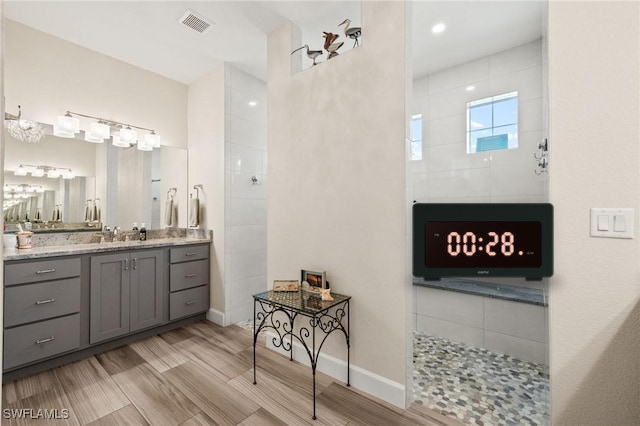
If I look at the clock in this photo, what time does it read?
0:28
